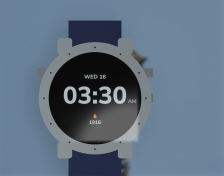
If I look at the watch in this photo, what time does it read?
3:30
